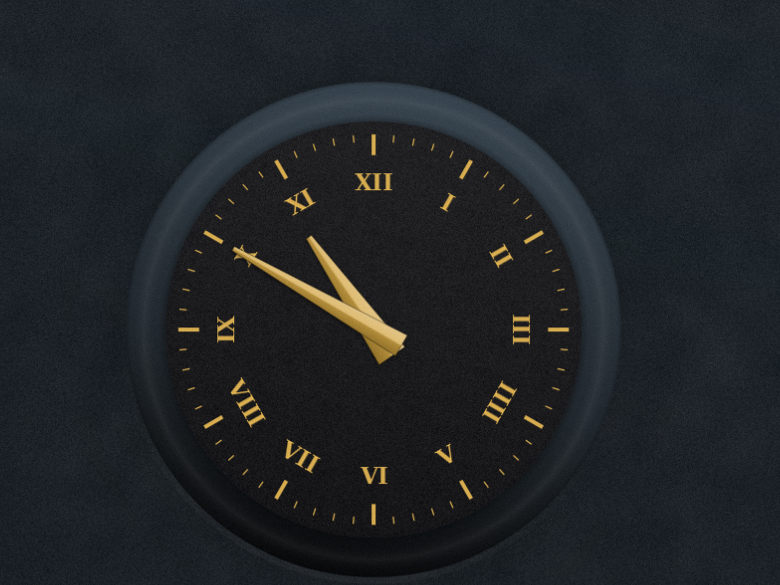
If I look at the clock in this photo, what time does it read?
10:50
